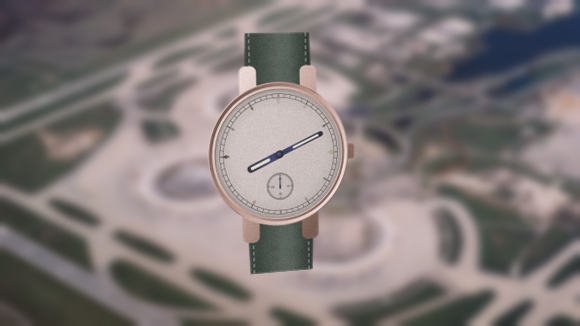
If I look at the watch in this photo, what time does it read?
8:11
